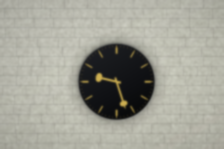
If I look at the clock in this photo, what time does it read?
9:27
